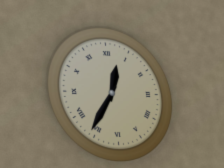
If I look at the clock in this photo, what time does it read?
12:36
